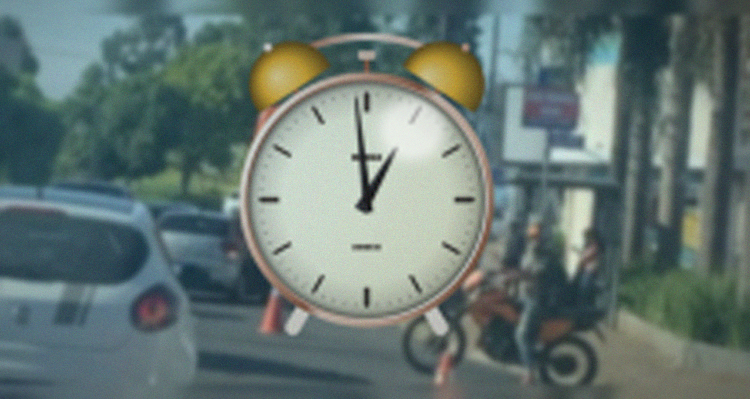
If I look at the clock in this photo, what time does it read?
12:59
